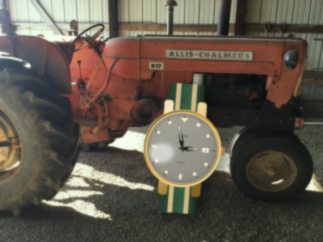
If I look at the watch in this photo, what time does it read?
2:58
